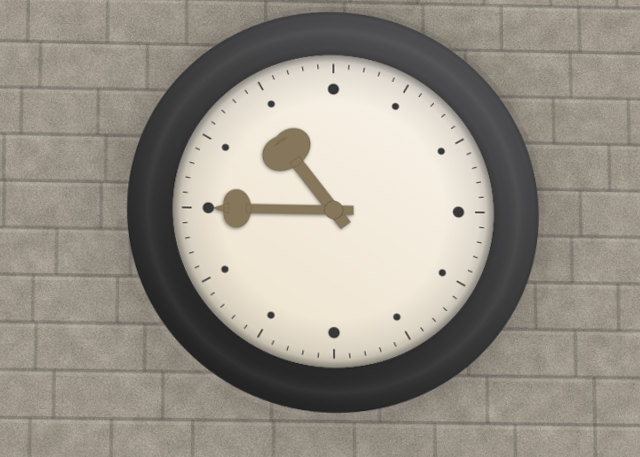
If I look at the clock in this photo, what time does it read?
10:45
